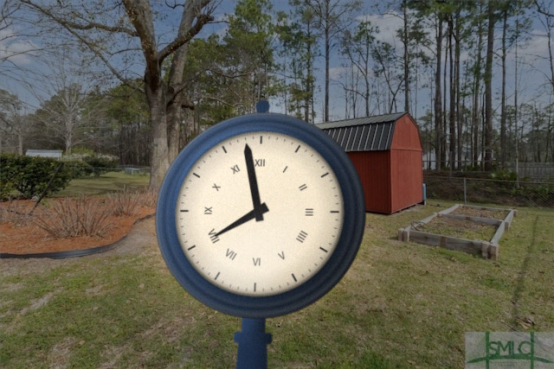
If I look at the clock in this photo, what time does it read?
7:58
